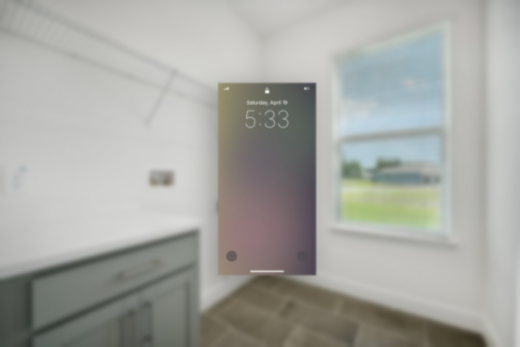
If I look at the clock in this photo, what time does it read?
5:33
